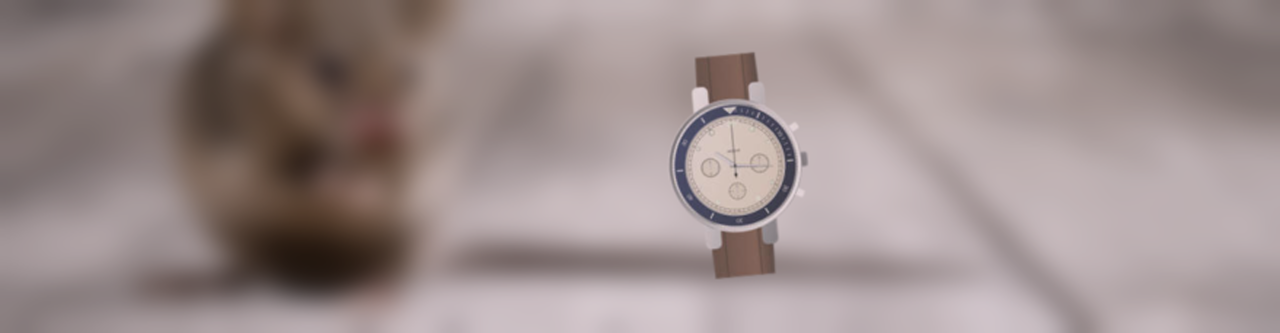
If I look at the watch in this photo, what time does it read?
10:16
